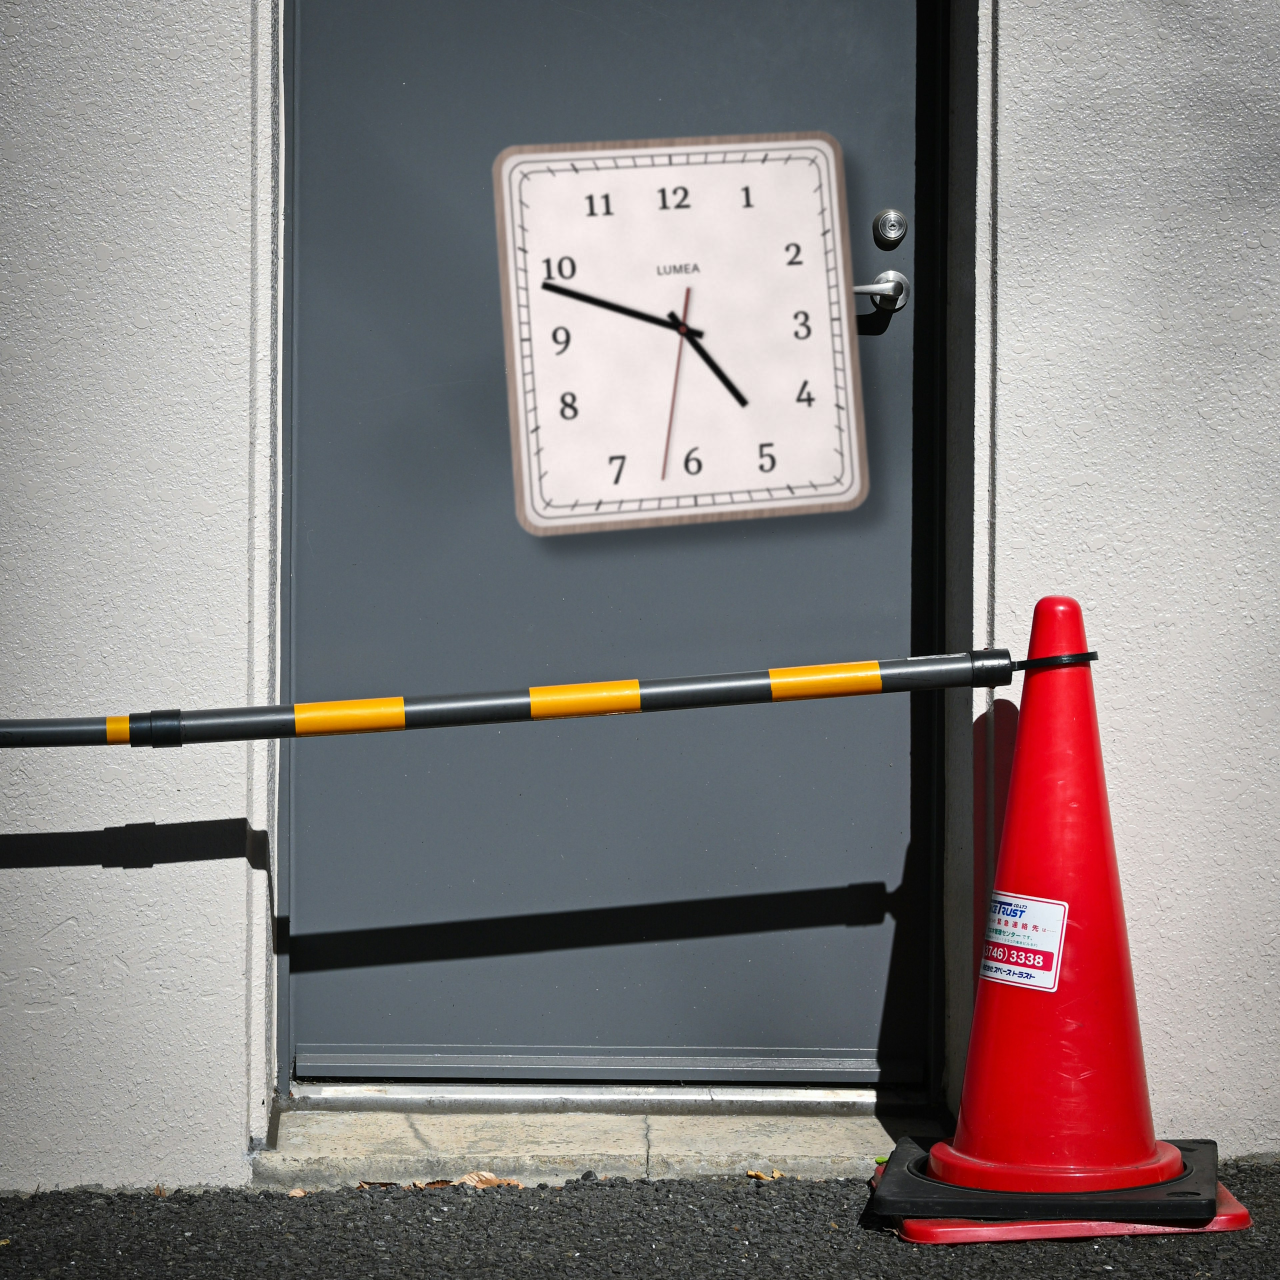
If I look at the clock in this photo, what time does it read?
4:48:32
